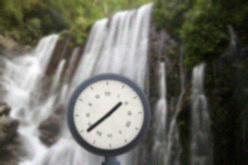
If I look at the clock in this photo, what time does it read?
1:39
